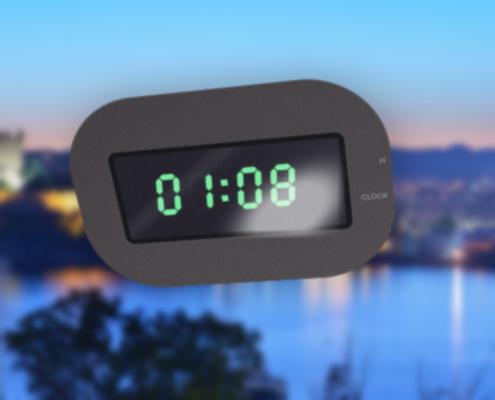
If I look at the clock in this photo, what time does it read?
1:08
